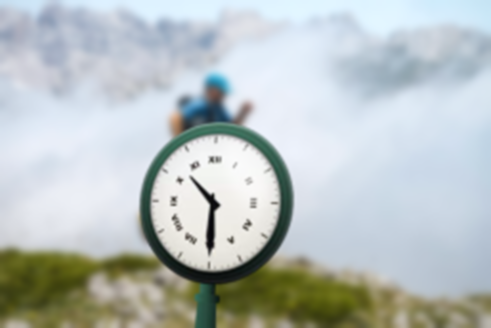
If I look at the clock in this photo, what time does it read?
10:30
